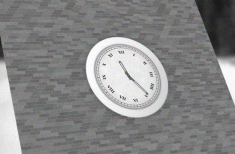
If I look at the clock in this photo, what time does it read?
11:24
